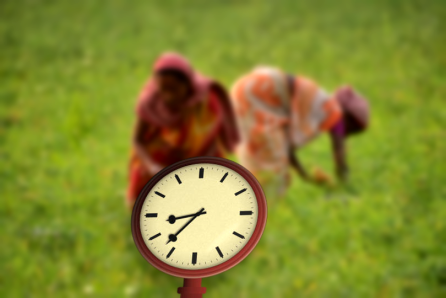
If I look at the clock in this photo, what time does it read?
8:37
